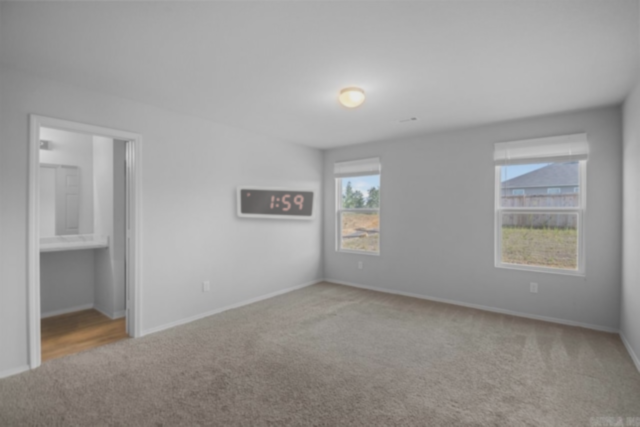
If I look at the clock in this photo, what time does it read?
1:59
